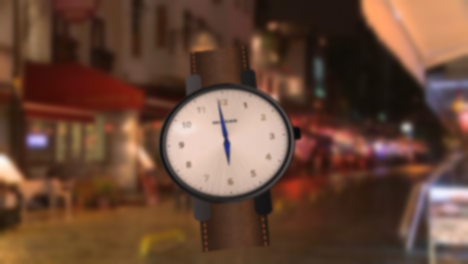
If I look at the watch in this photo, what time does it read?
5:59
